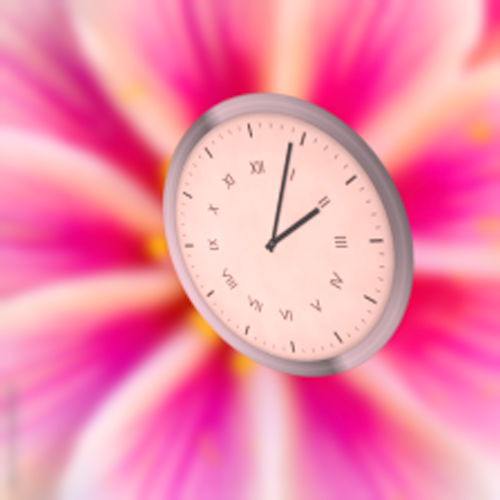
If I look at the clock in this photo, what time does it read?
2:04
